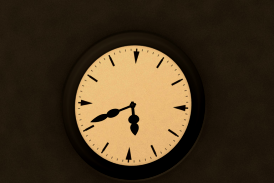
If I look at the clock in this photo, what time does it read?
5:41
